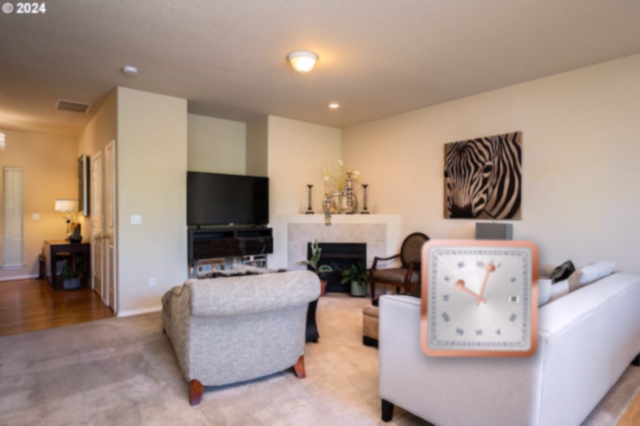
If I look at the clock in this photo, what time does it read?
10:03
